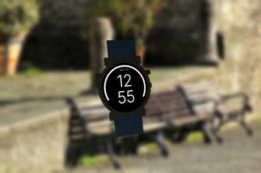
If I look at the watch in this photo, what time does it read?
12:55
